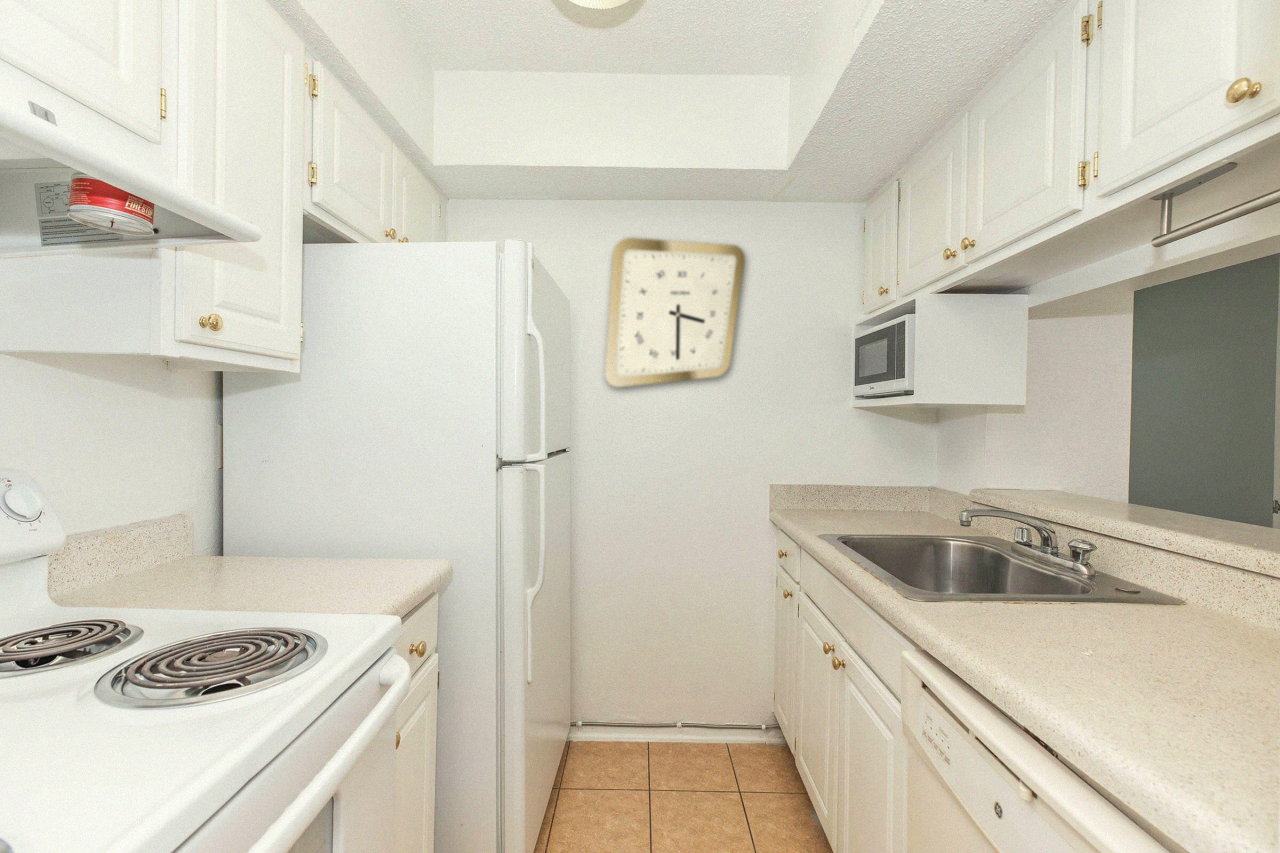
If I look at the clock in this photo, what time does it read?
3:29
